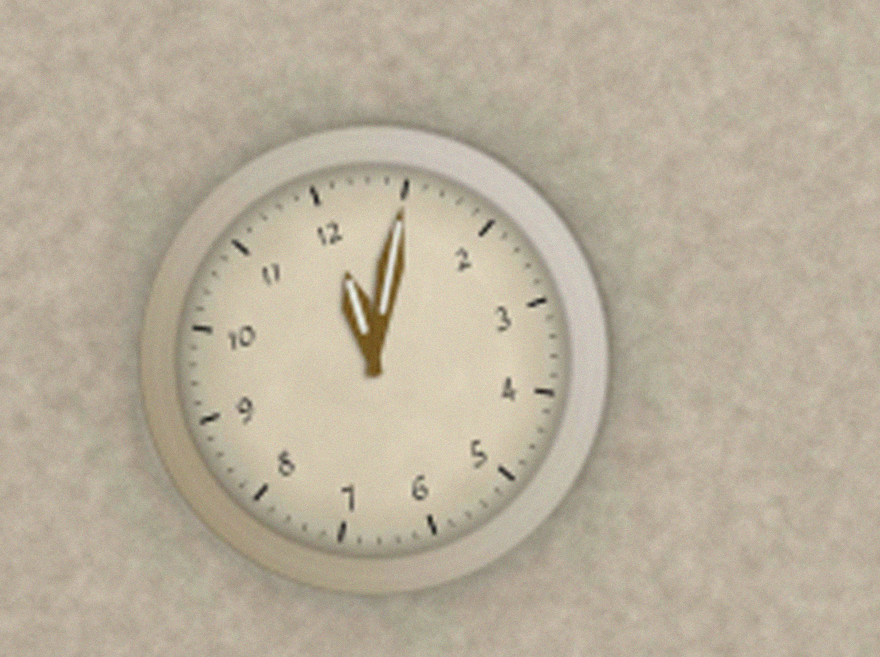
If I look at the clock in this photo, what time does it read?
12:05
